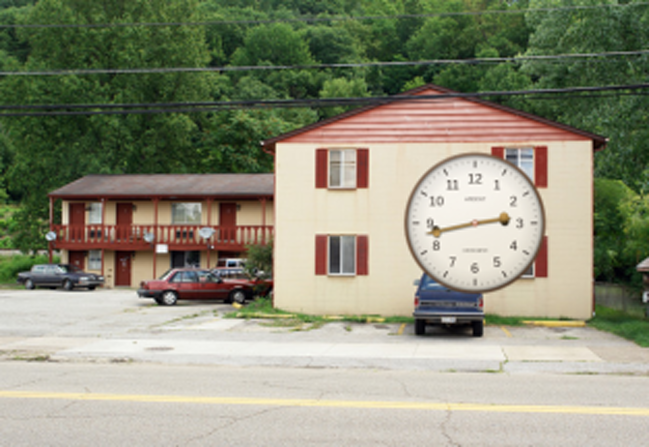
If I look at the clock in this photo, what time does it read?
2:43
